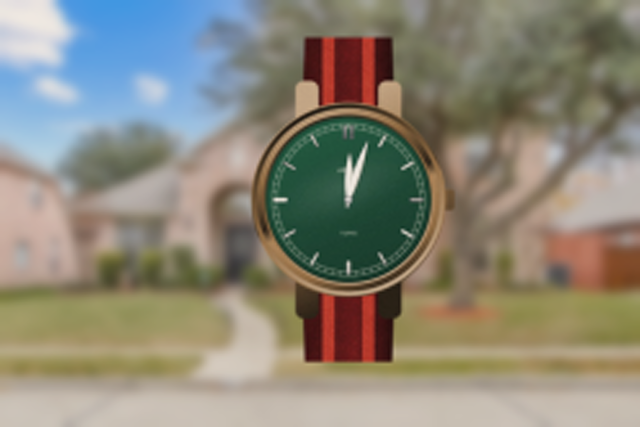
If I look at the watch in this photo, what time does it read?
12:03
